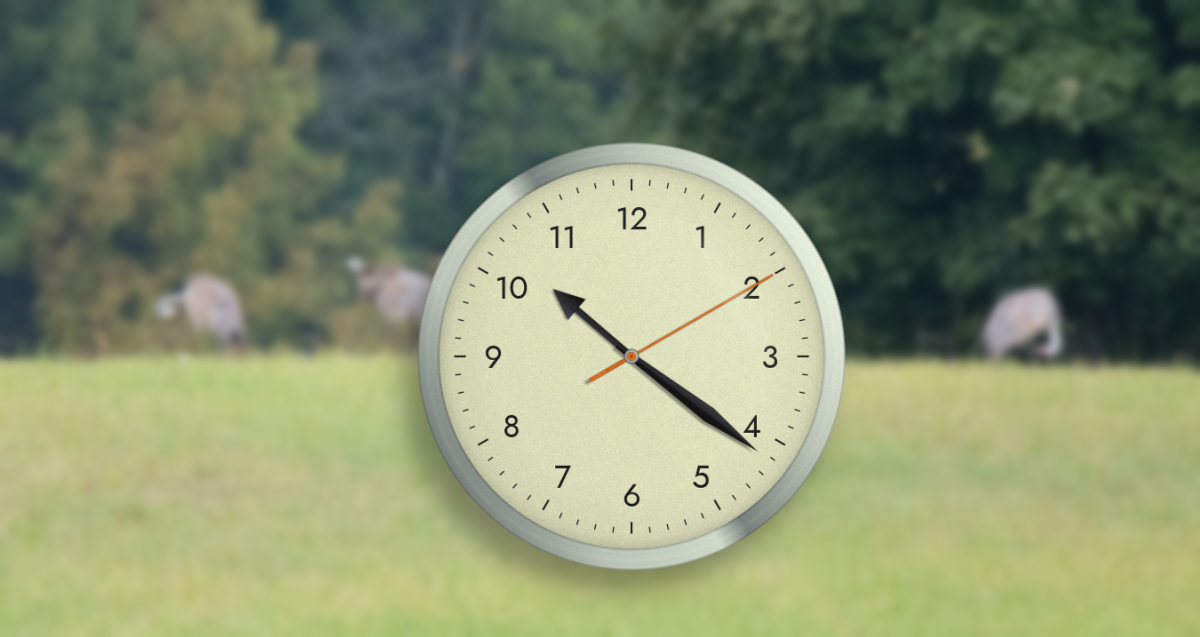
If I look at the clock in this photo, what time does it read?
10:21:10
